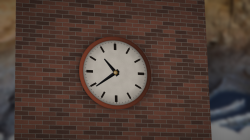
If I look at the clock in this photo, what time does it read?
10:39
